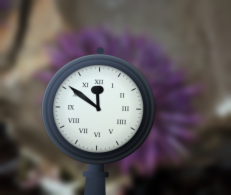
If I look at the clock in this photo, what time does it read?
11:51
